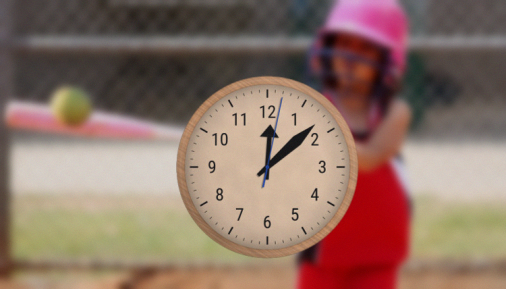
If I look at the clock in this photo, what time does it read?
12:08:02
